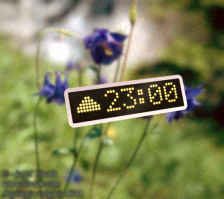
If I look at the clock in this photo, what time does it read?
23:00
